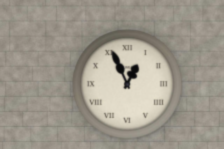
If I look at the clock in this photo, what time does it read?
12:56
